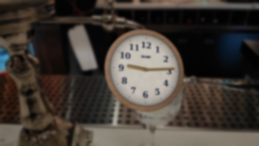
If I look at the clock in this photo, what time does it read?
9:14
